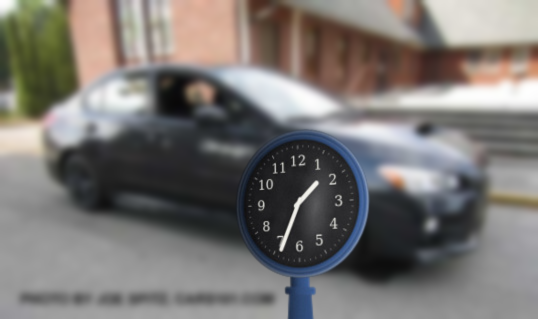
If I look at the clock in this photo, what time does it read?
1:34
